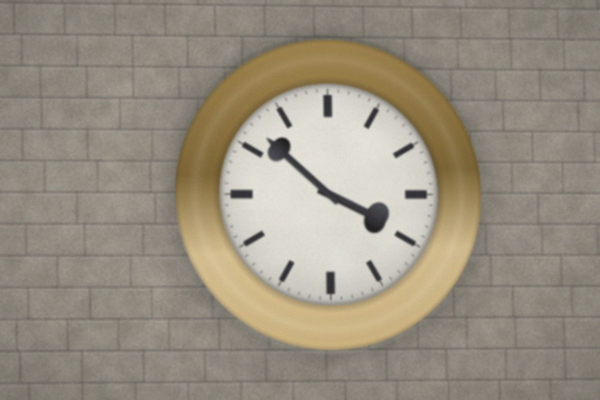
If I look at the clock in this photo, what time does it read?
3:52
